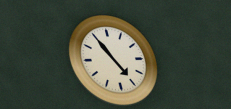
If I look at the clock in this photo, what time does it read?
4:55
